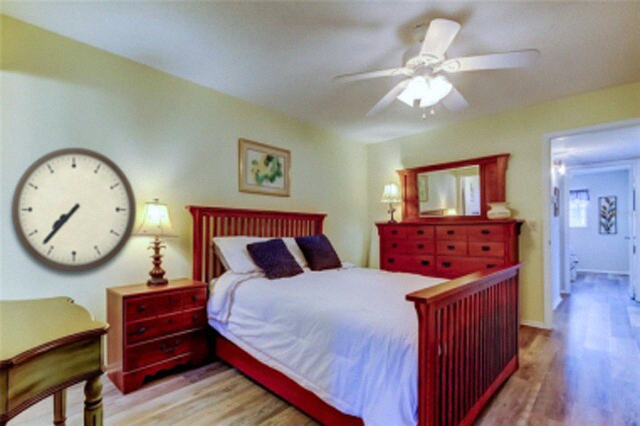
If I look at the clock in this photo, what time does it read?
7:37
